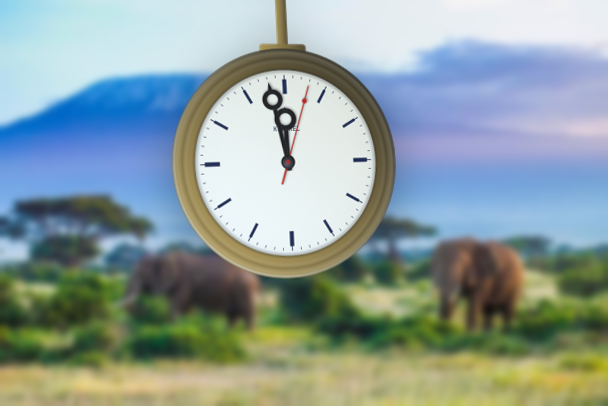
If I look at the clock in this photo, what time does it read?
11:58:03
